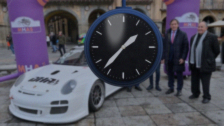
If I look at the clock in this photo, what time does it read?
1:37
